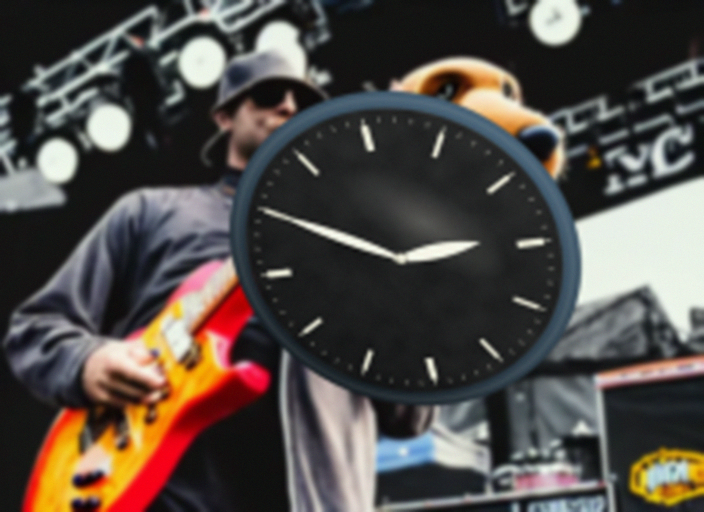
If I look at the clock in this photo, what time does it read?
2:50
